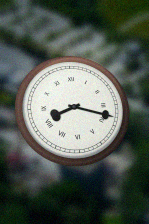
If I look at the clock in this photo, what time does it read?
8:18
